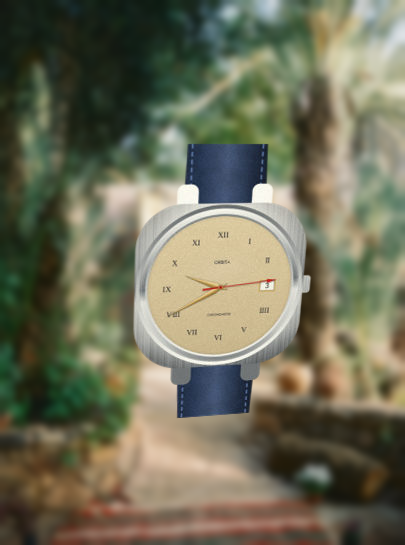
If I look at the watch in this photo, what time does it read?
9:40:14
